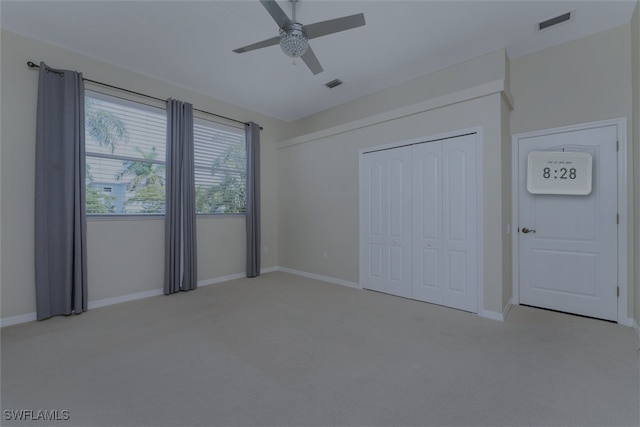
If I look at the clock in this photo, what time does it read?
8:28
